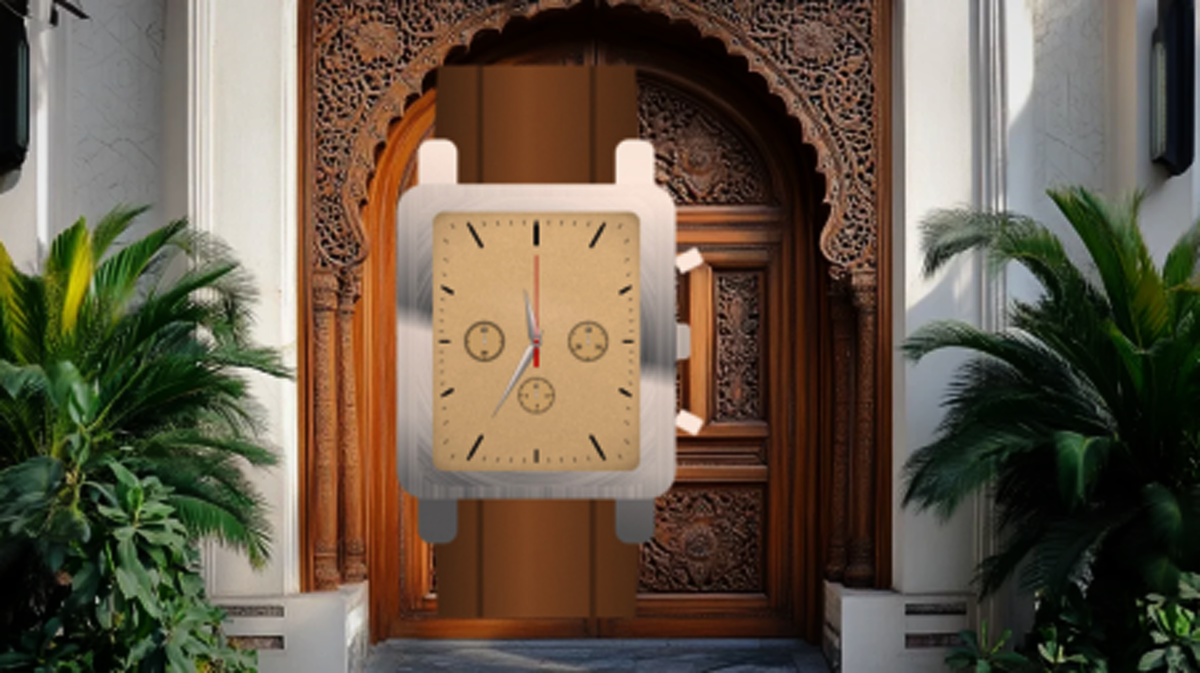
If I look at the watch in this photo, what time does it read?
11:35
